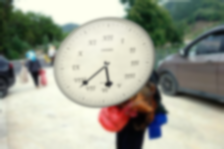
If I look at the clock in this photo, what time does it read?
5:38
